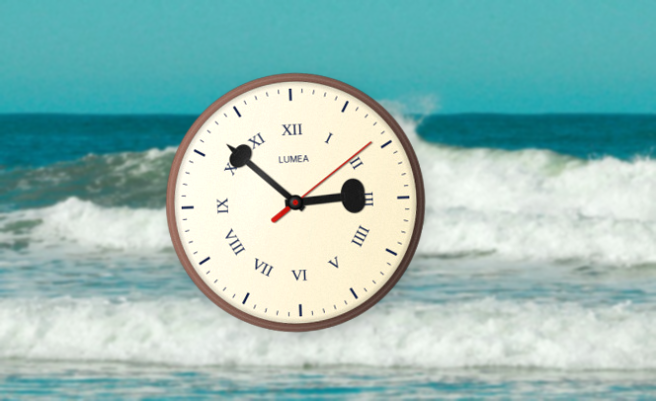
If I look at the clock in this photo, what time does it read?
2:52:09
